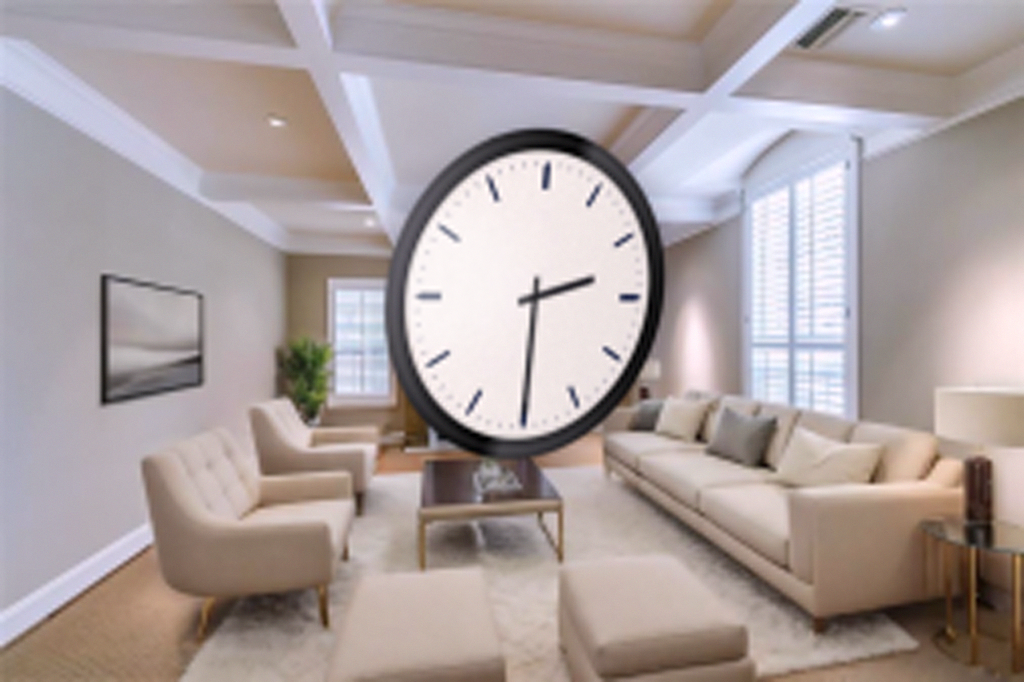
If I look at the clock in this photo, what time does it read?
2:30
